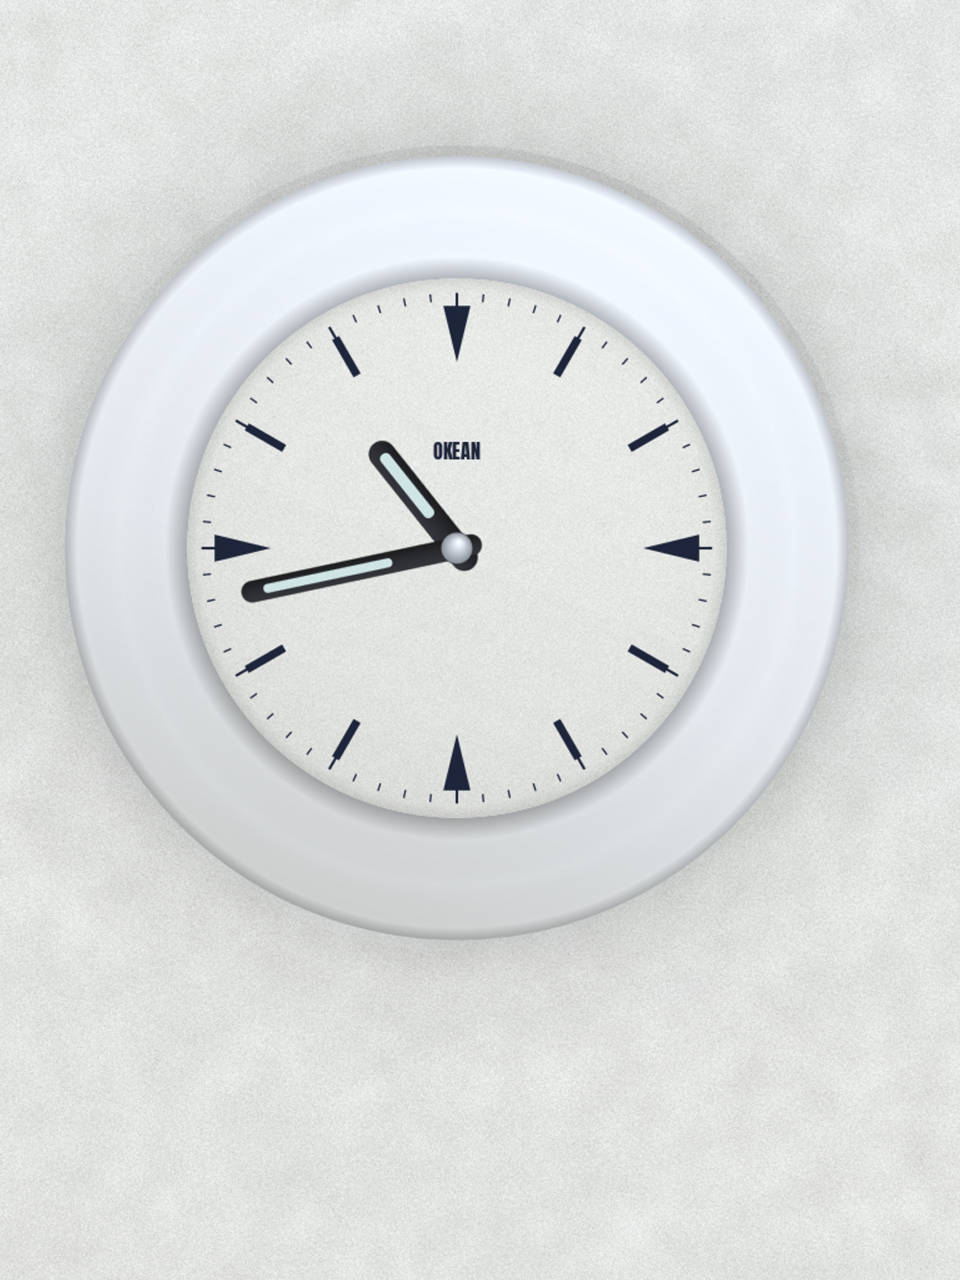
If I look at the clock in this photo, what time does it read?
10:43
